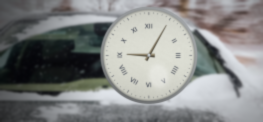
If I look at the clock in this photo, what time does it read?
9:05
